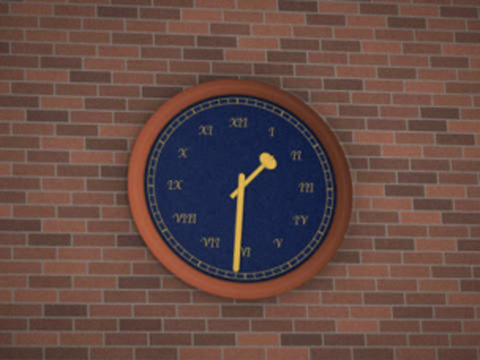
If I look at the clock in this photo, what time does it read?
1:31
